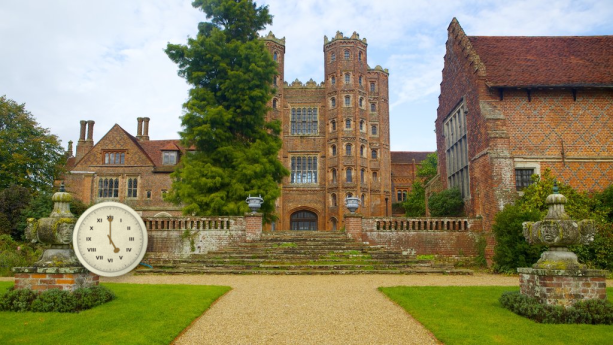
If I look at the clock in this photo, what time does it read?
5:00
